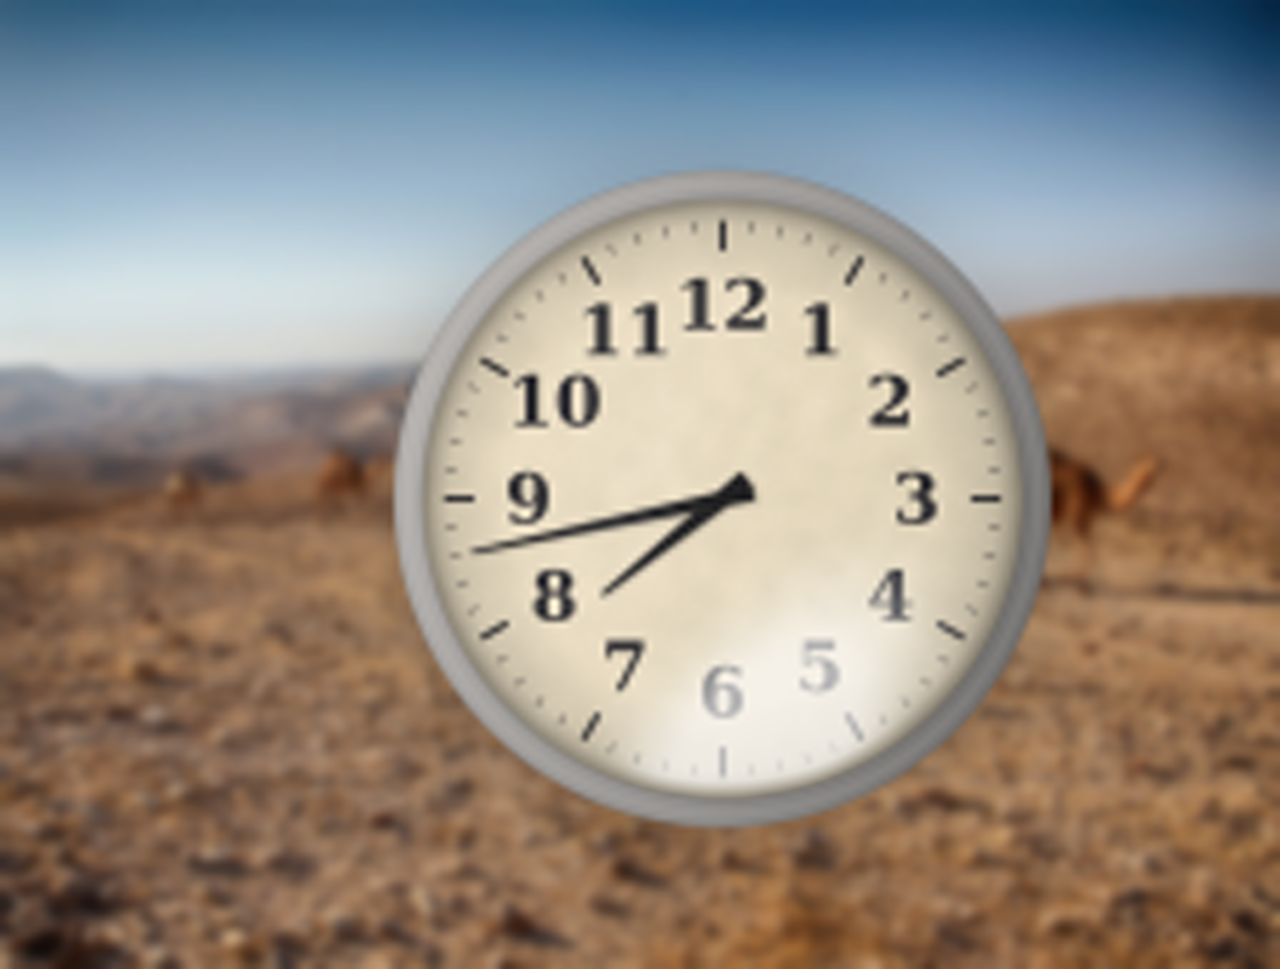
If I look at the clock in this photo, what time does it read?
7:43
